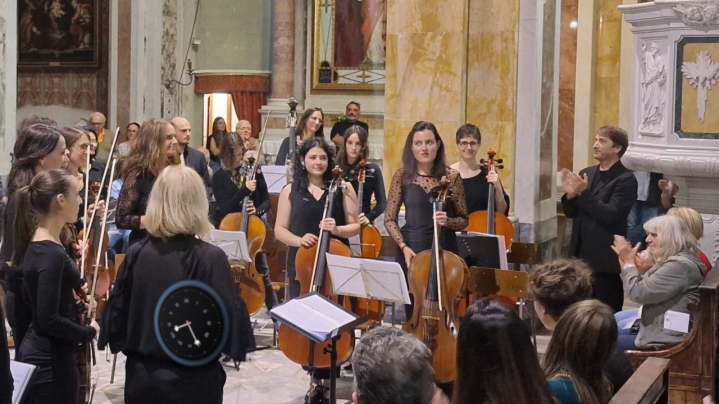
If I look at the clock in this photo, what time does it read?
8:26
